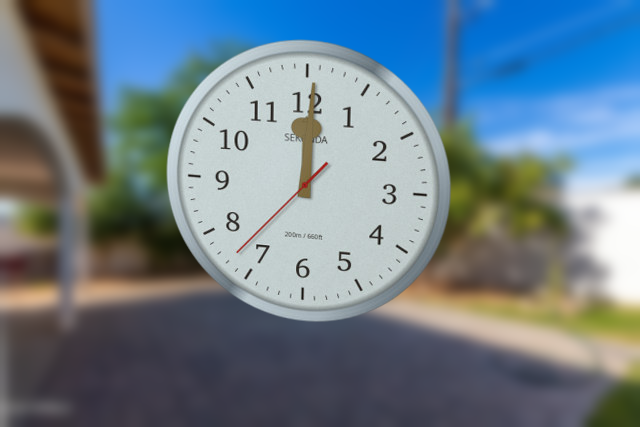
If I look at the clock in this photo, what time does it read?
12:00:37
